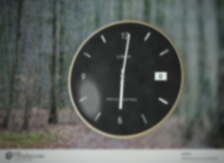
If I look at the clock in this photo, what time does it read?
6:01
